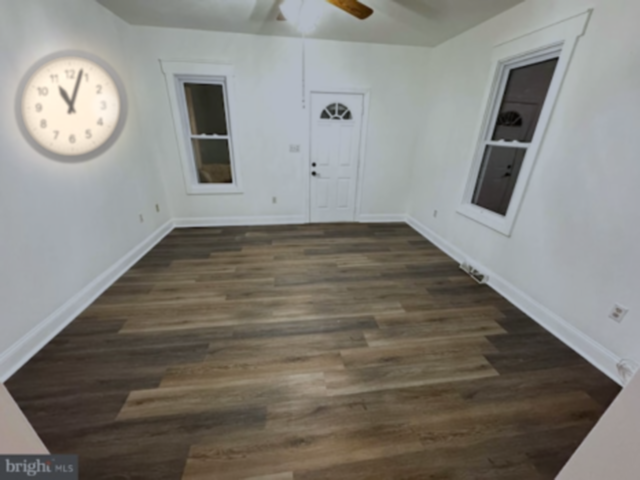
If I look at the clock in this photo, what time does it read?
11:03
